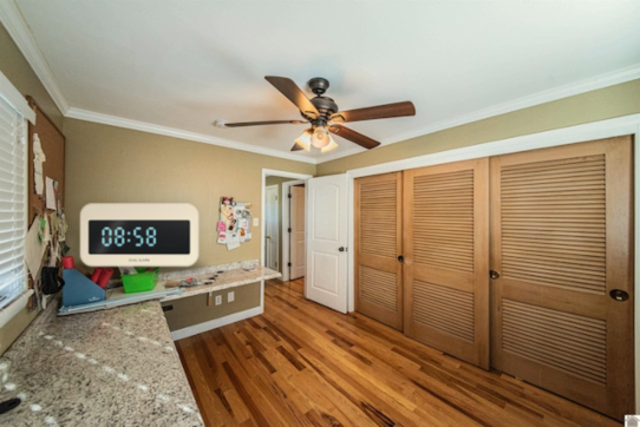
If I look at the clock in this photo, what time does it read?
8:58
